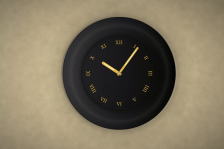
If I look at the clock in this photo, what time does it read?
10:06
